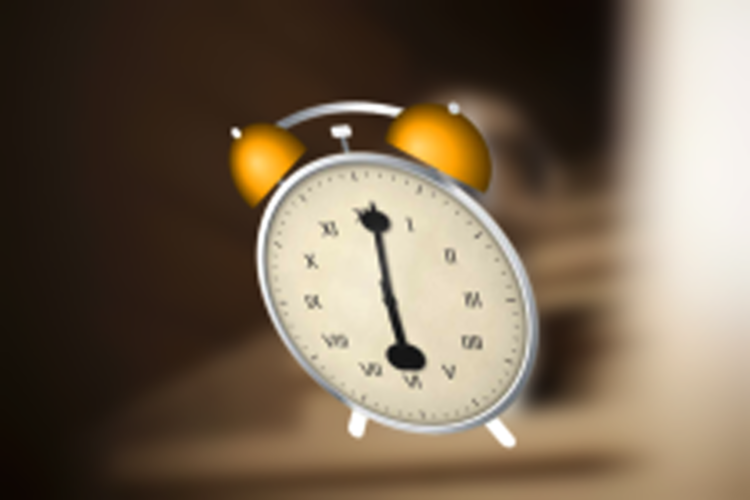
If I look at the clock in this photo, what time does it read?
6:01
